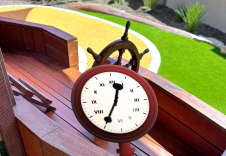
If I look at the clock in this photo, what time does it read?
12:35
